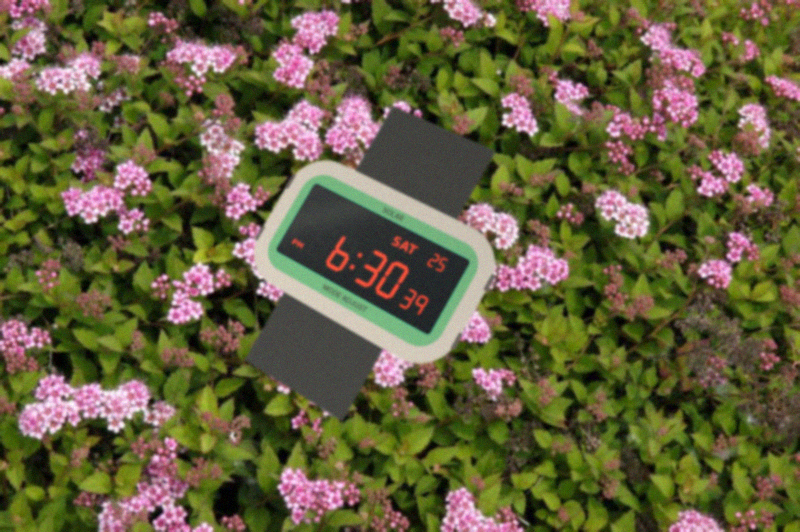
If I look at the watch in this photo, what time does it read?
6:30:39
